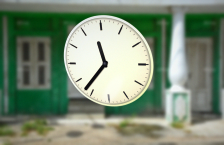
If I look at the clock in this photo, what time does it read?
11:37
